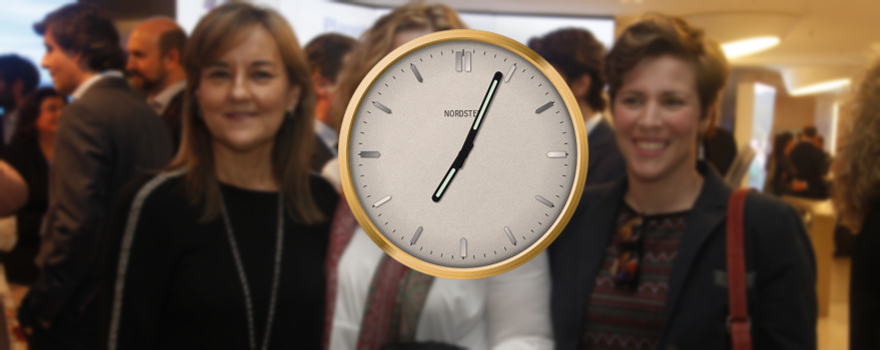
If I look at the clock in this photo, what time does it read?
7:04
